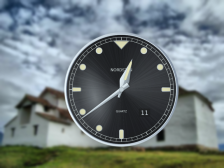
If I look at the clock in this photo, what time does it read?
12:39
